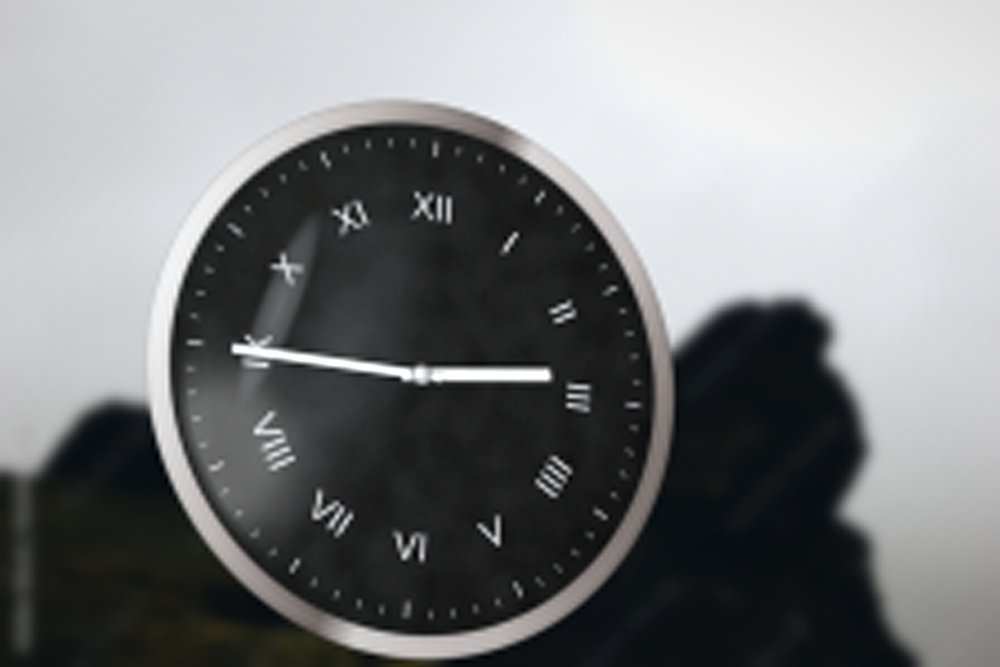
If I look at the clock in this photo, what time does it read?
2:45
